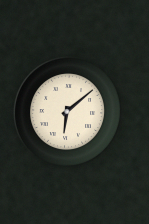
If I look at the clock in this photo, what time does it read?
6:08
